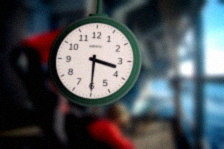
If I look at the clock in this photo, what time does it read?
3:30
